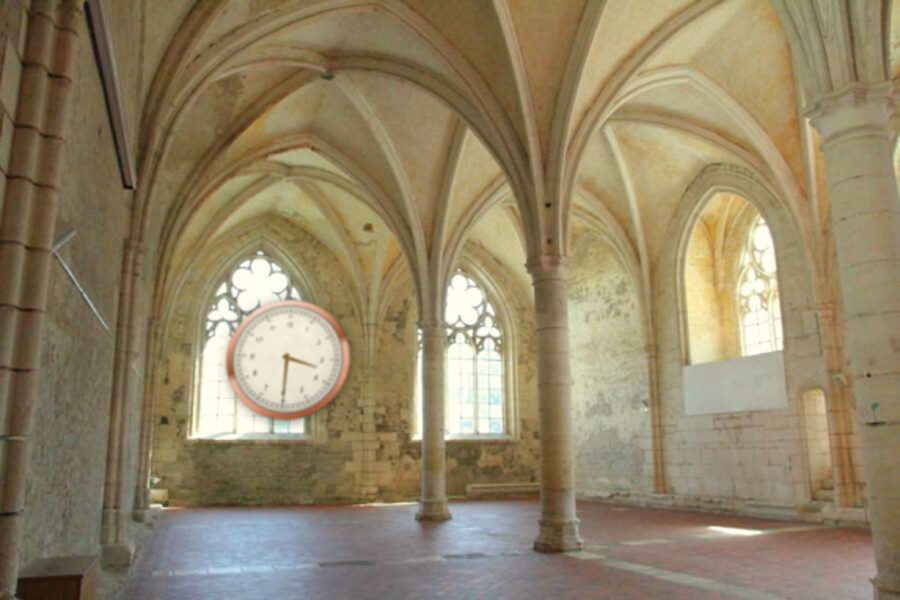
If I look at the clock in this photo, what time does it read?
3:30
